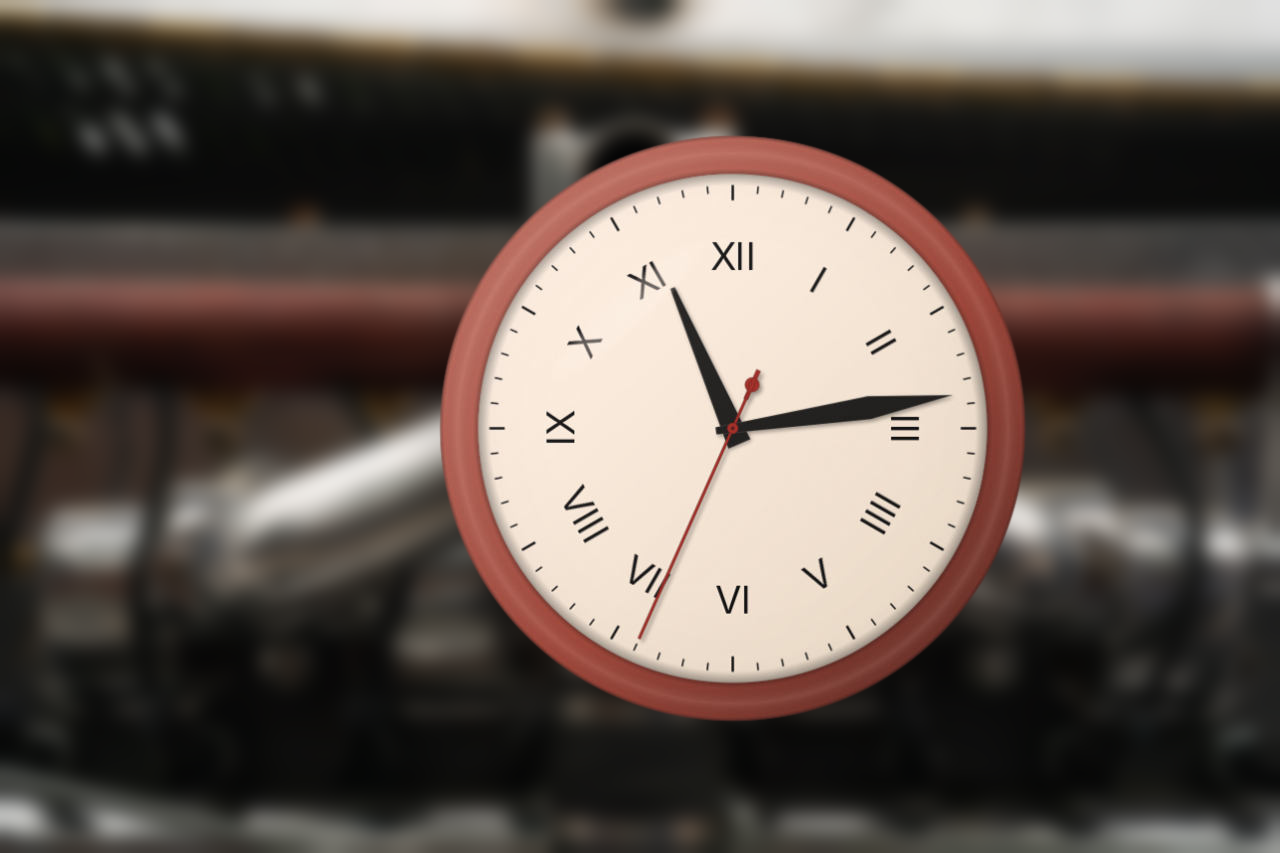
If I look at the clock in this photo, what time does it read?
11:13:34
